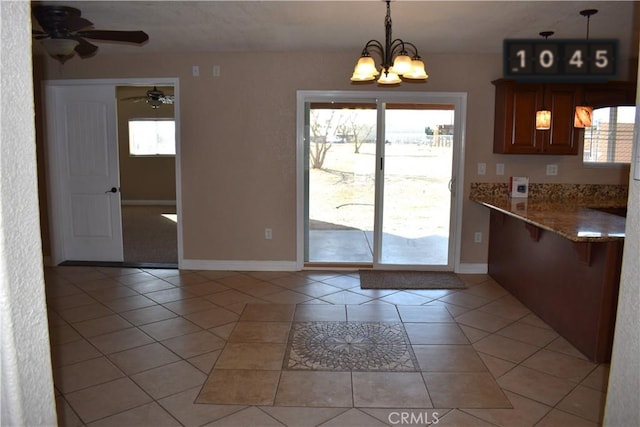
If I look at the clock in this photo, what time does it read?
10:45
